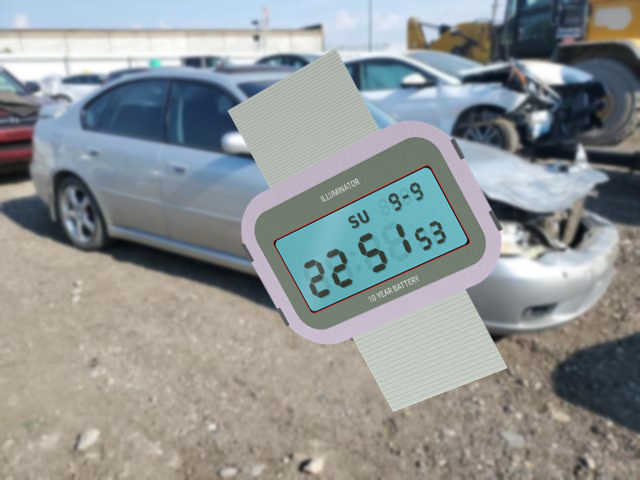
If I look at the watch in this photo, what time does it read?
22:51:53
